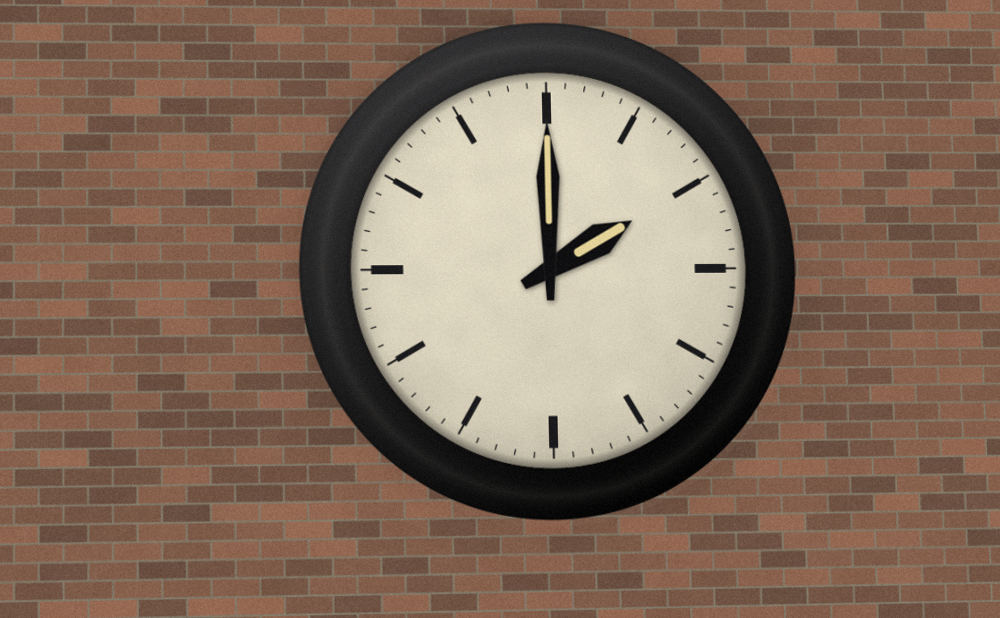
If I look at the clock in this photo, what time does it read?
2:00
